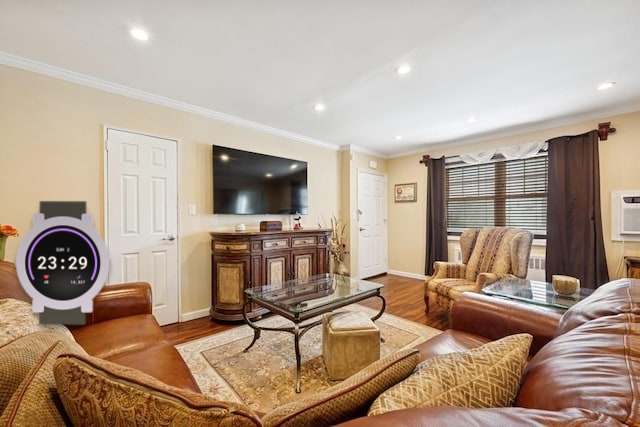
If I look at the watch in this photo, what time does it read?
23:29
